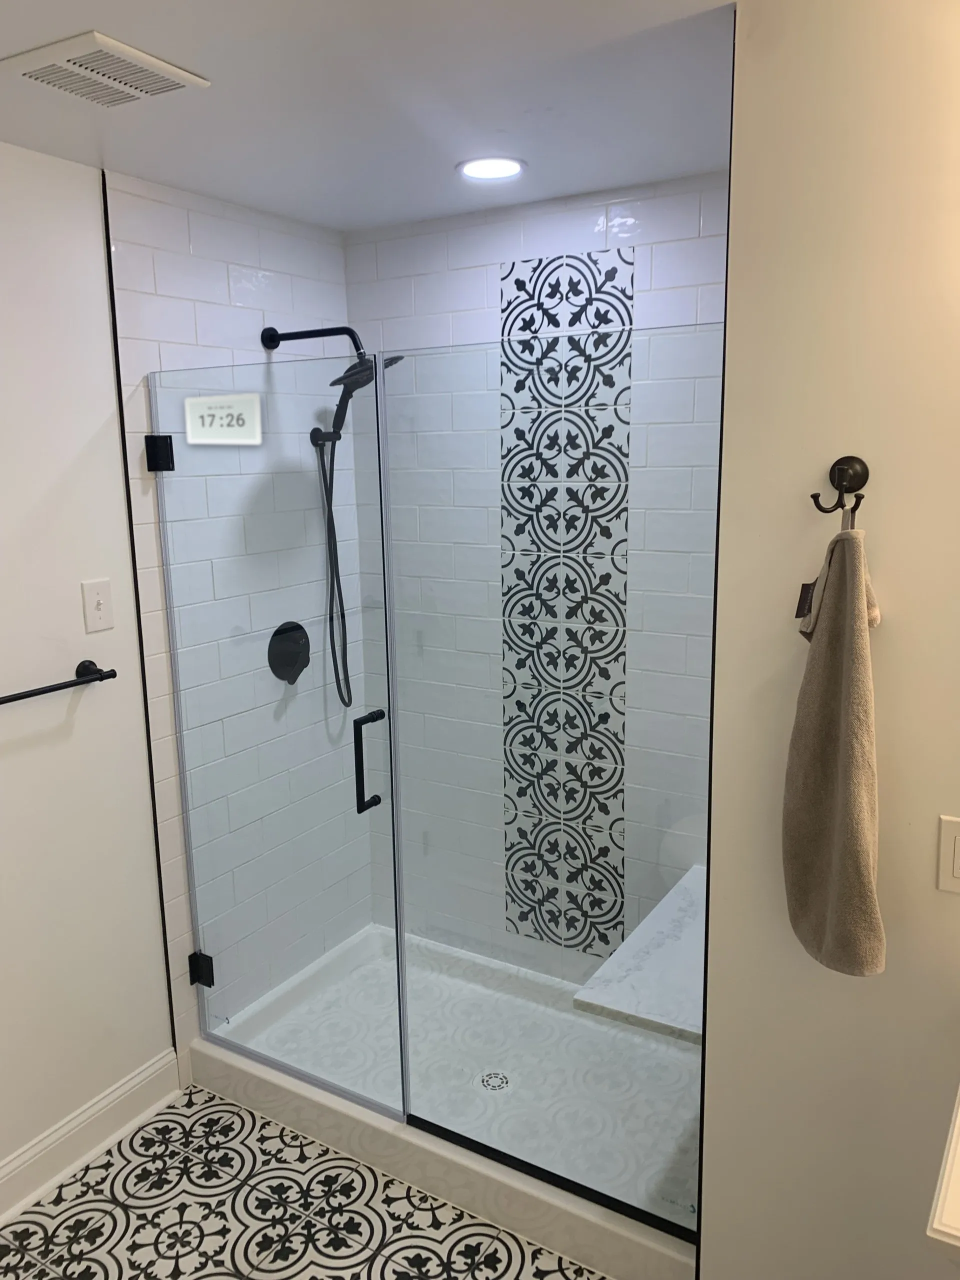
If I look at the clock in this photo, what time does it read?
17:26
